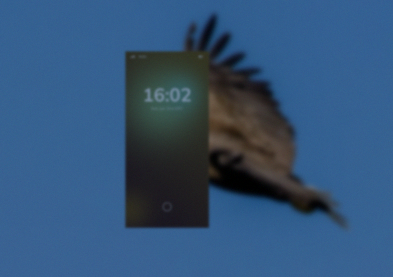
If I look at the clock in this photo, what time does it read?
16:02
